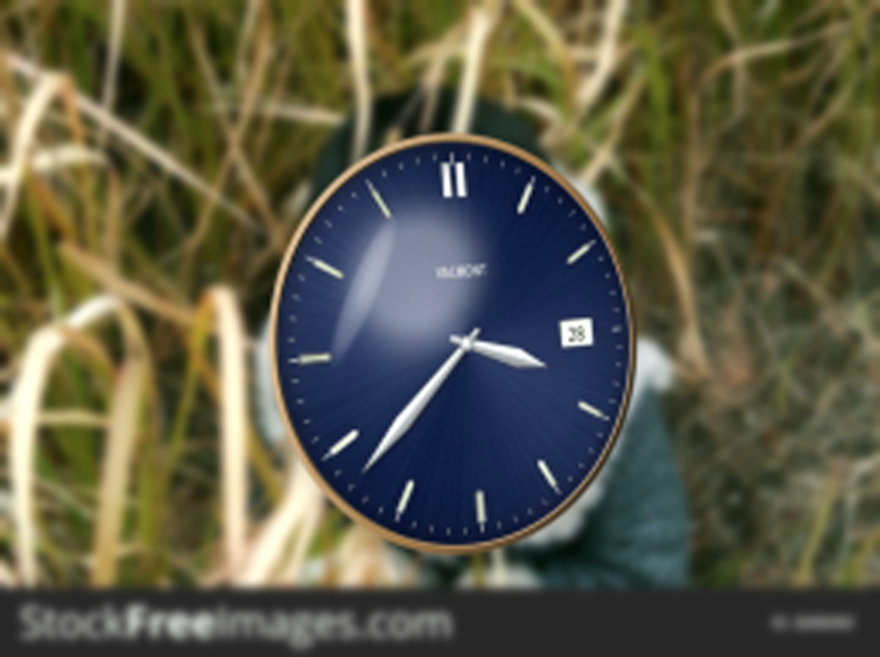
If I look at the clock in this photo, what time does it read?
3:38
